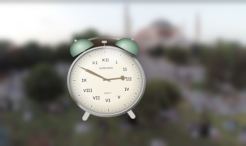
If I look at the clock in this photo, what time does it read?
2:50
